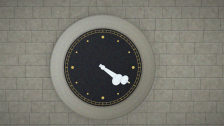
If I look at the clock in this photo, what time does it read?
4:20
